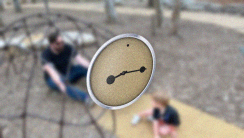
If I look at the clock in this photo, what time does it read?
8:14
